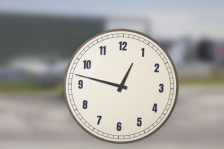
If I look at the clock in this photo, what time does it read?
12:47
